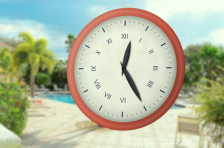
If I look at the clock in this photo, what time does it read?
12:25
